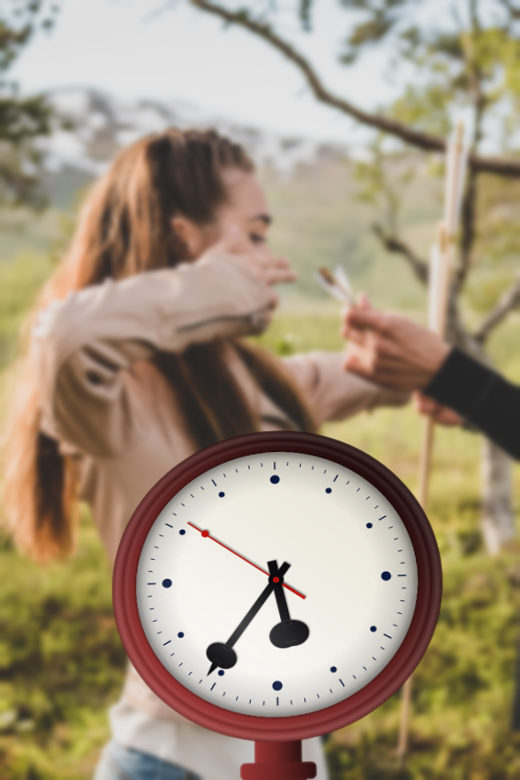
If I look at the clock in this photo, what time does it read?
5:35:51
